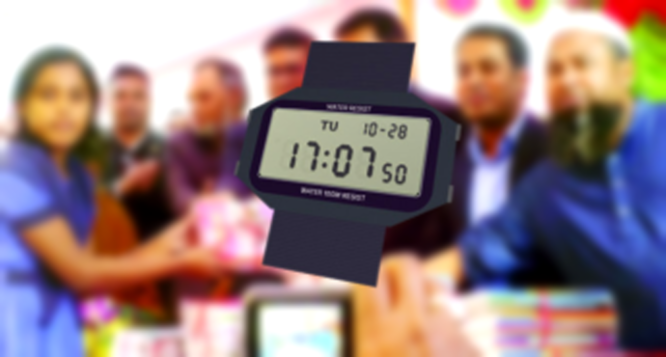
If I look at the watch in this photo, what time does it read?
17:07:50
